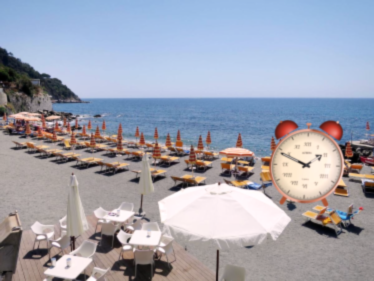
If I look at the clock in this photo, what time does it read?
1:49
